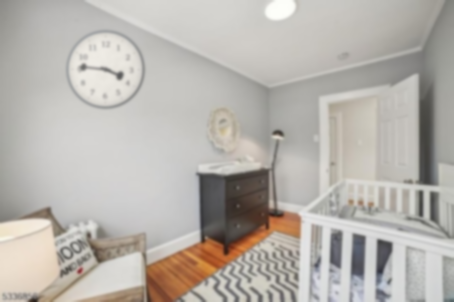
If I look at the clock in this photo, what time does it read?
3:46
